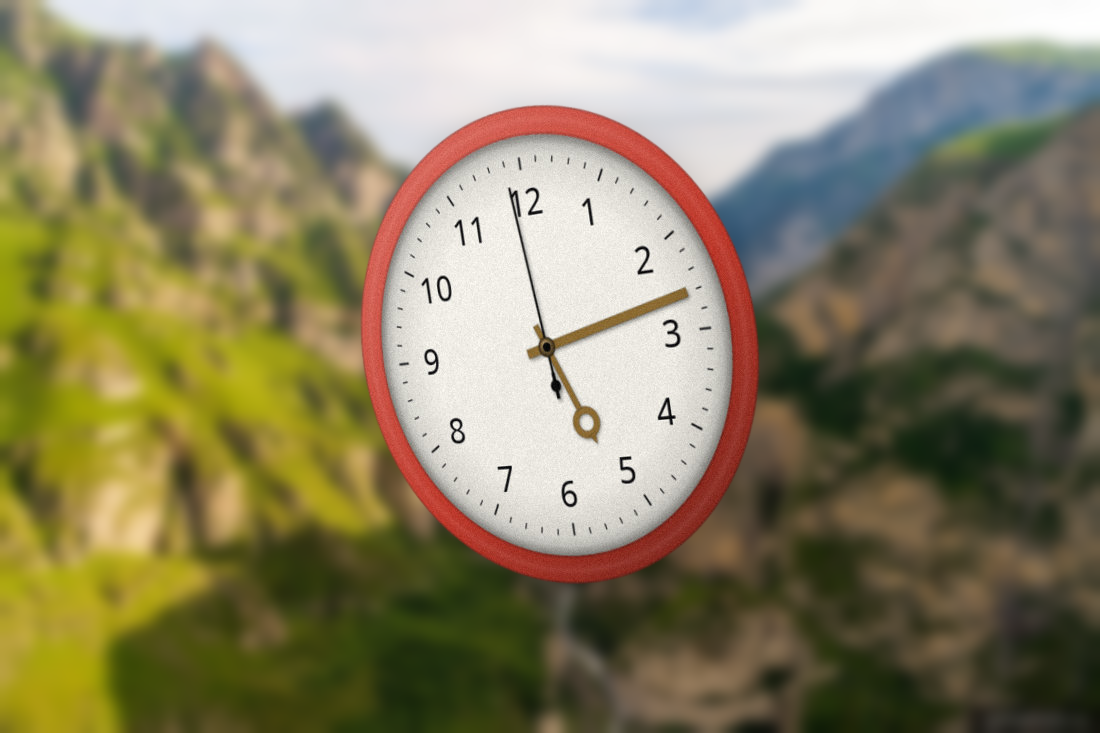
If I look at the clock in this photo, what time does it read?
5:12:59
